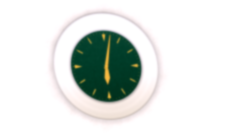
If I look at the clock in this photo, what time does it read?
6:02
